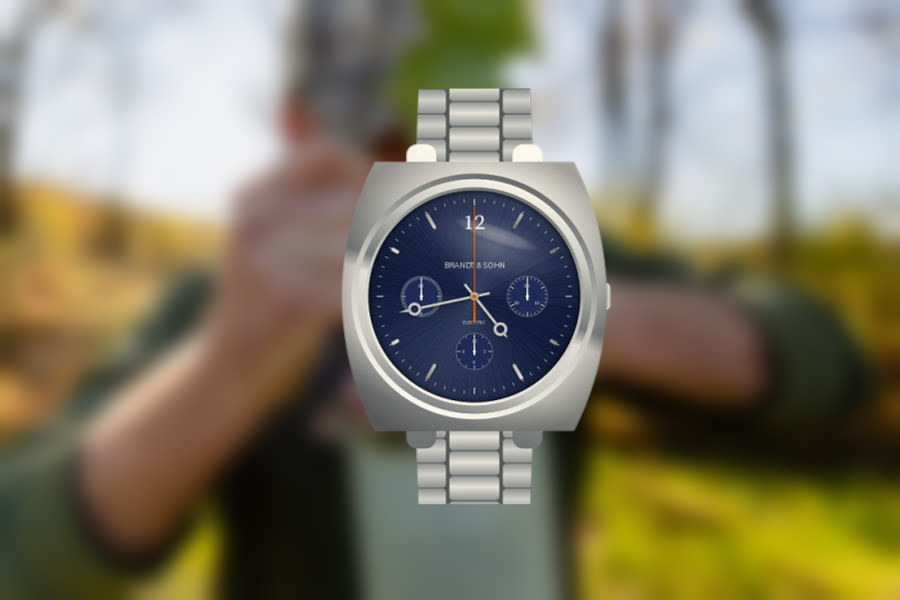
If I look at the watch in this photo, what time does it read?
4:43
